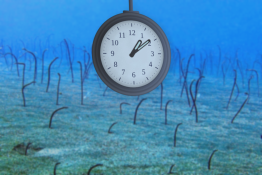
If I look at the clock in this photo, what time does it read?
1:09
